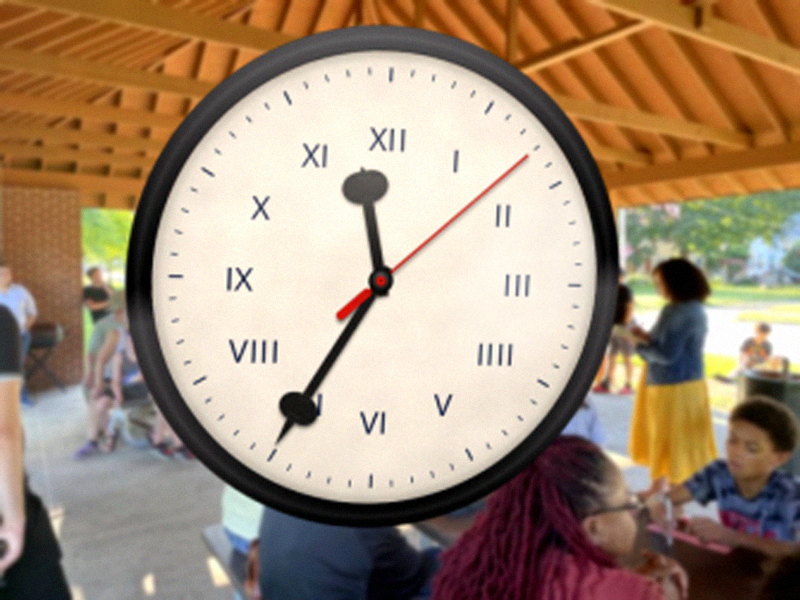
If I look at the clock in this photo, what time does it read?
11:35:08
